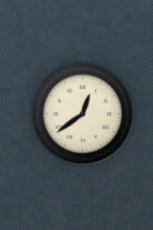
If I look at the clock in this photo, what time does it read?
12:39
